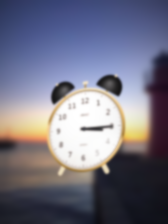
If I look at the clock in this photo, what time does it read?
3:15
